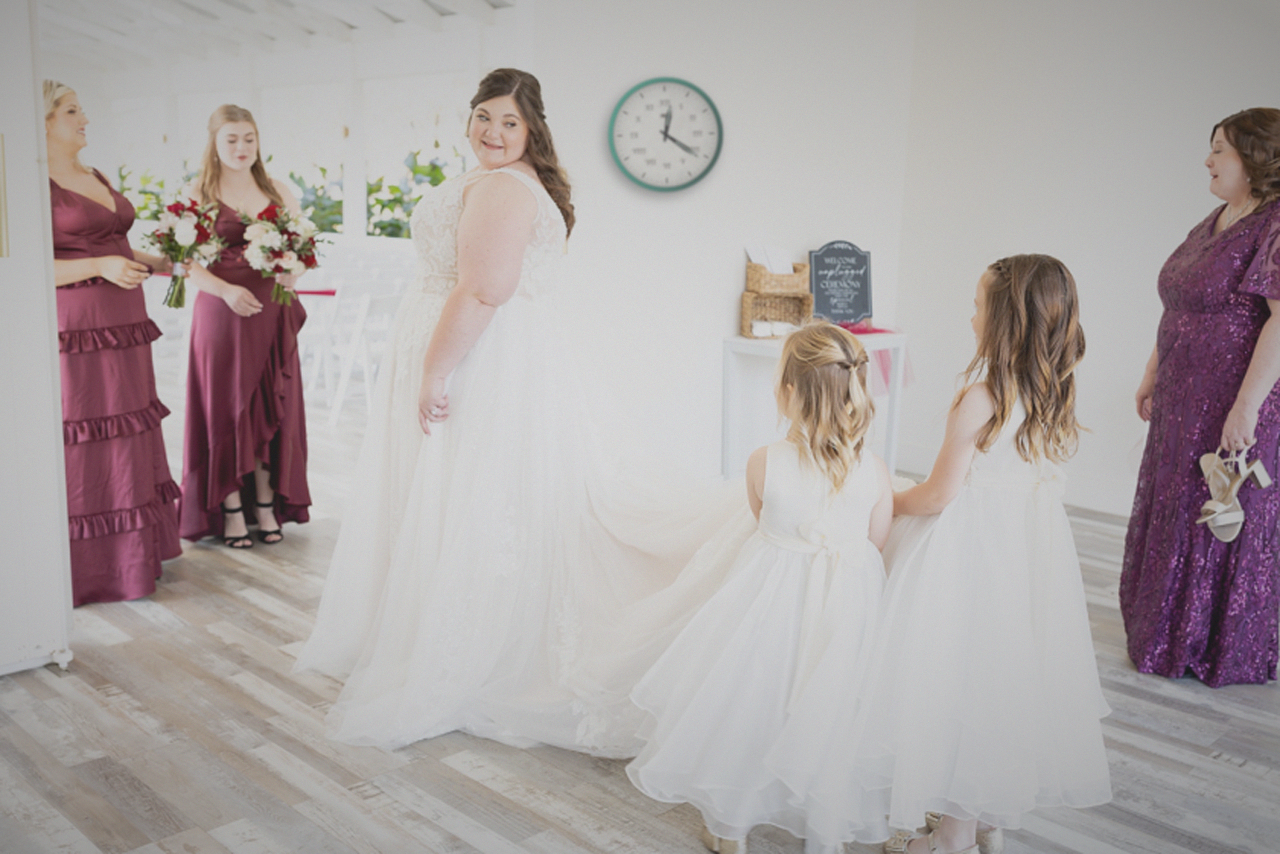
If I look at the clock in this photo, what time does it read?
12:21
